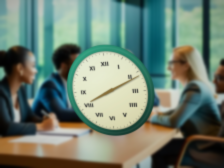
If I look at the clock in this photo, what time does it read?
8:11
